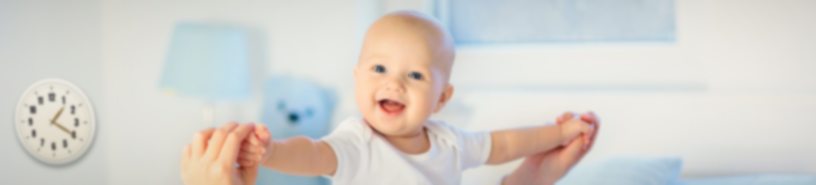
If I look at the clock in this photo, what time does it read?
1:20
